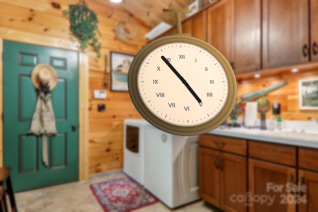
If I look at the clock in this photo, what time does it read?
4:54
